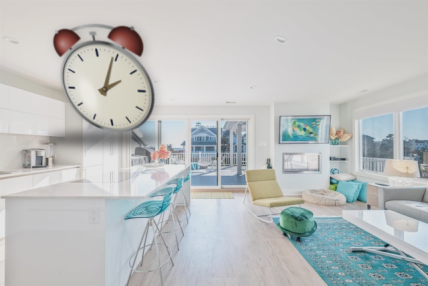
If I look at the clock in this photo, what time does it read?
2:04
